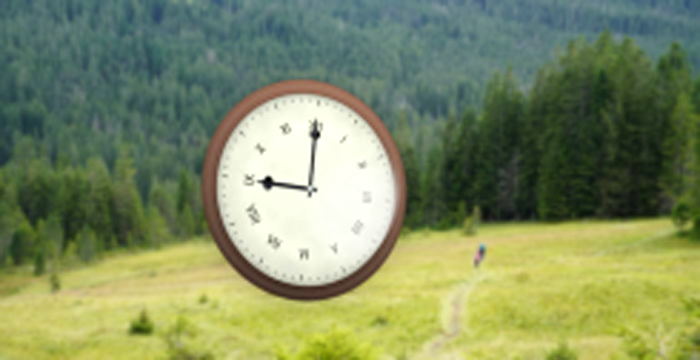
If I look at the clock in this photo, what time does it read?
9:00
